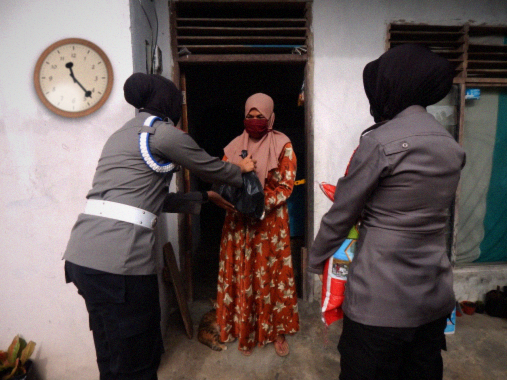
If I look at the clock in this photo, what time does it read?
11:23
